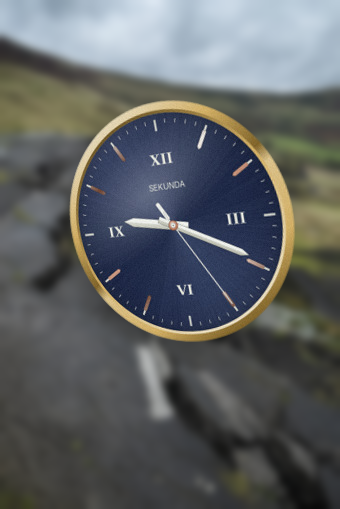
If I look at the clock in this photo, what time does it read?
9:19:25
